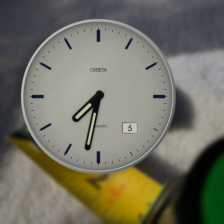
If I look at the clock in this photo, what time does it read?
7:32
